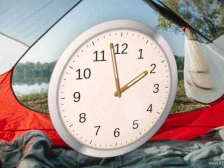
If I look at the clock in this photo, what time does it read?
1:58
